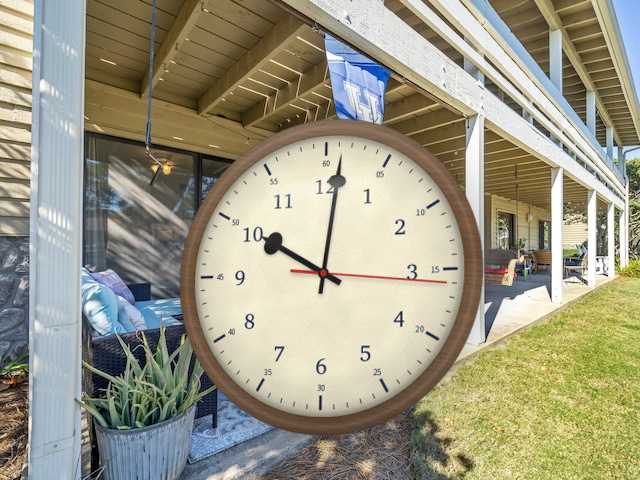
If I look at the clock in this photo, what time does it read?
10:01:16
